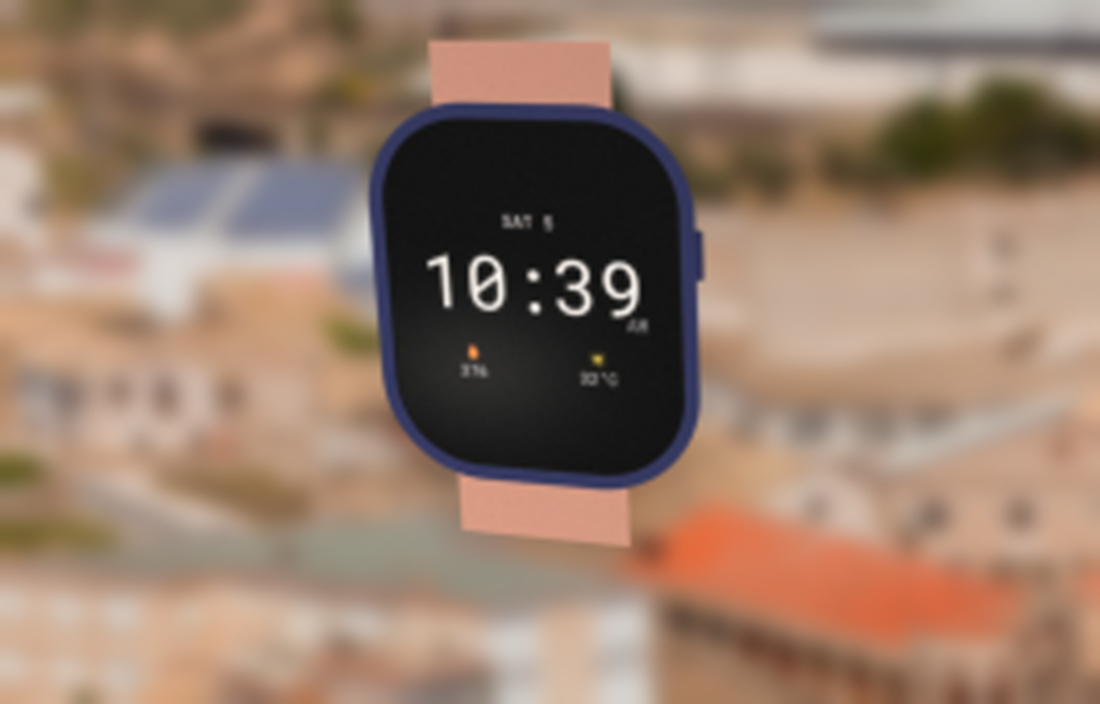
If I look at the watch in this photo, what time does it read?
10:39
